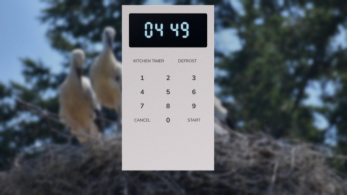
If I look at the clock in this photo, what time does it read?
4:49
